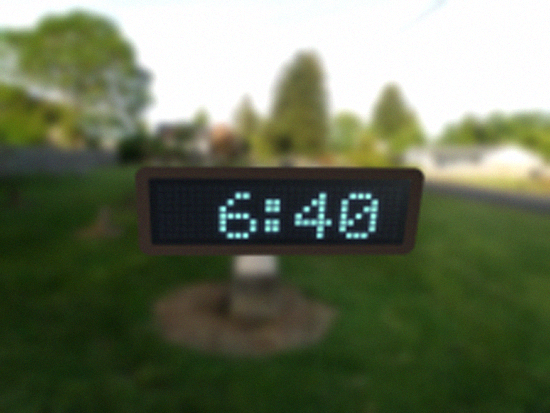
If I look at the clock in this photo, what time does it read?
6:40
